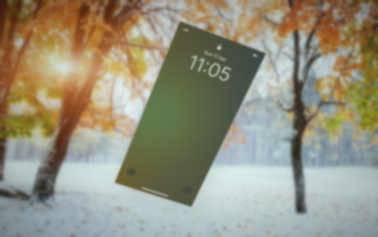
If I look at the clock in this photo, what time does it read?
11:05
